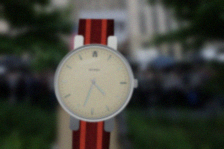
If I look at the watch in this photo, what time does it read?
4:33
